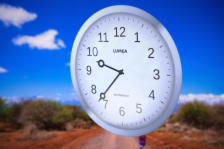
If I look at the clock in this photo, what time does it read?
9:37
